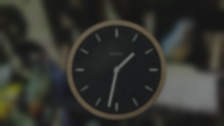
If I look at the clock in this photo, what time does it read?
1:32
